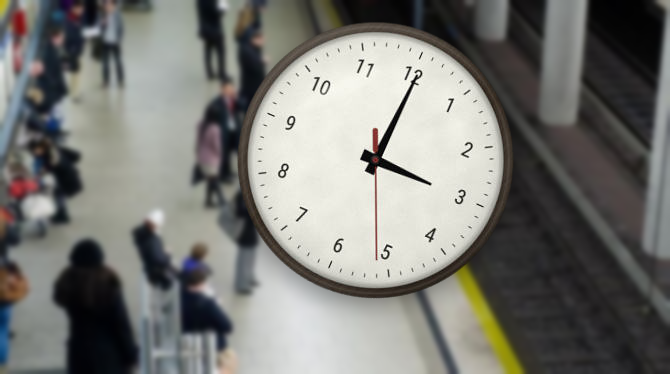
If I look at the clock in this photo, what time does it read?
3:00:26
